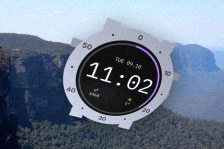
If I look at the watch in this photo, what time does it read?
11:02
